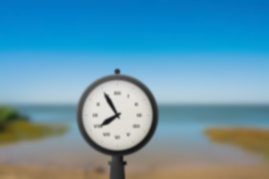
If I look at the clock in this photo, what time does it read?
7:55
